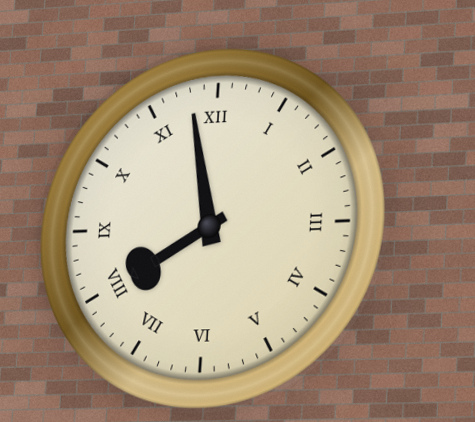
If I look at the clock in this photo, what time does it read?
7:58
